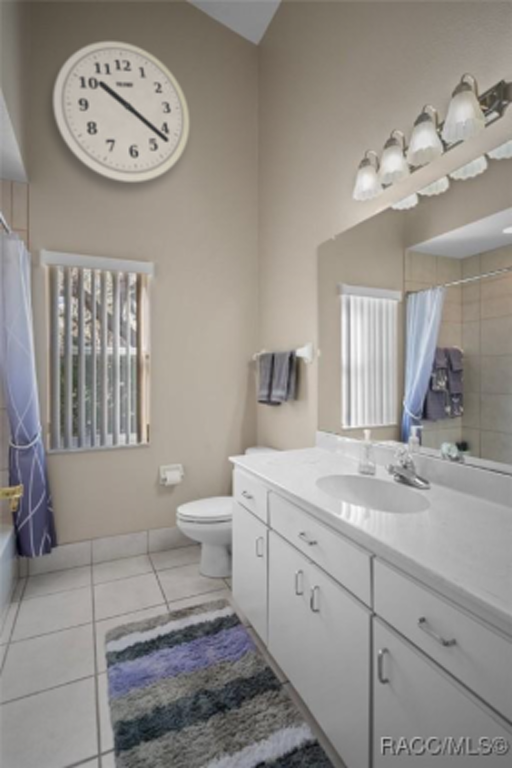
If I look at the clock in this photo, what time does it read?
10:22
